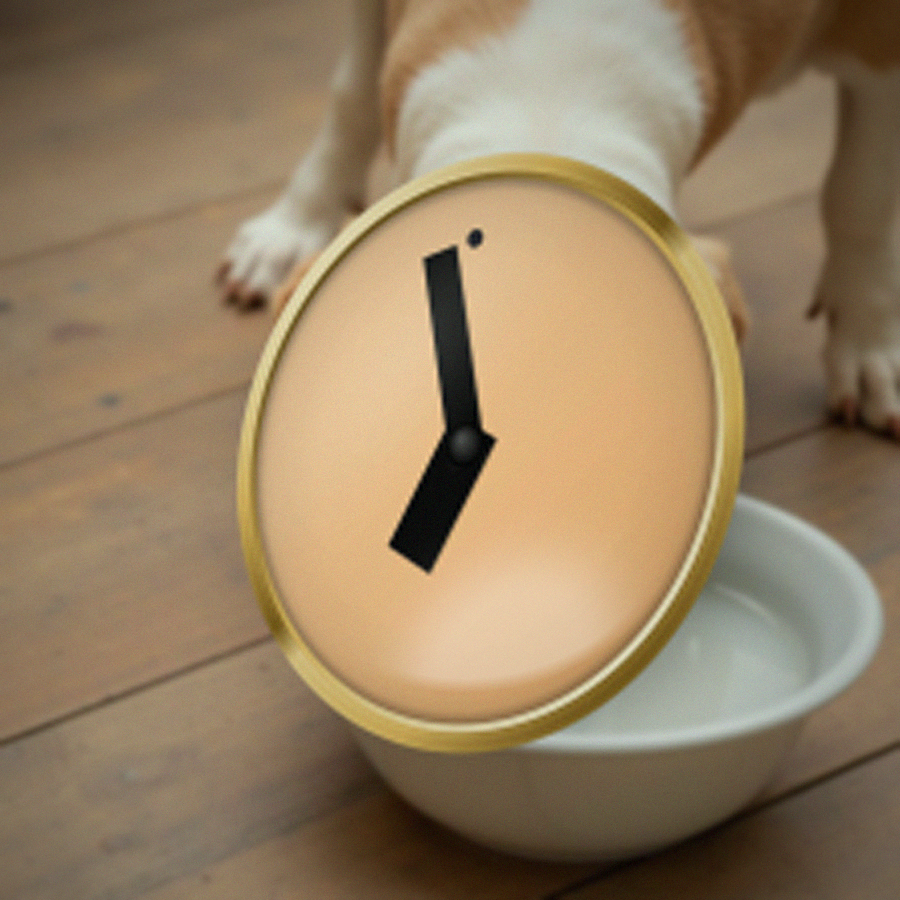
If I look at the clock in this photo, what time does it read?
6:58
